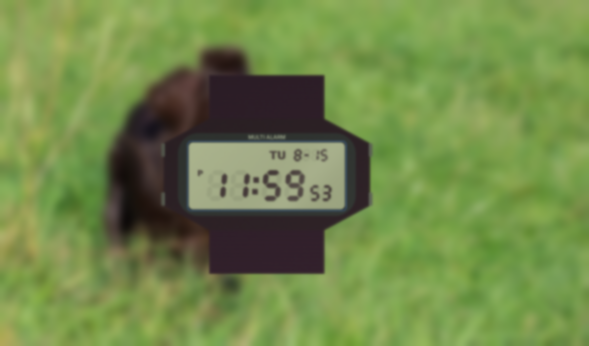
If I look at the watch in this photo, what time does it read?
11:59:53
